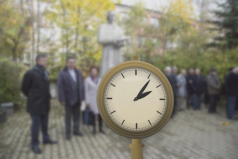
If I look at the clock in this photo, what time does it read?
2:06
